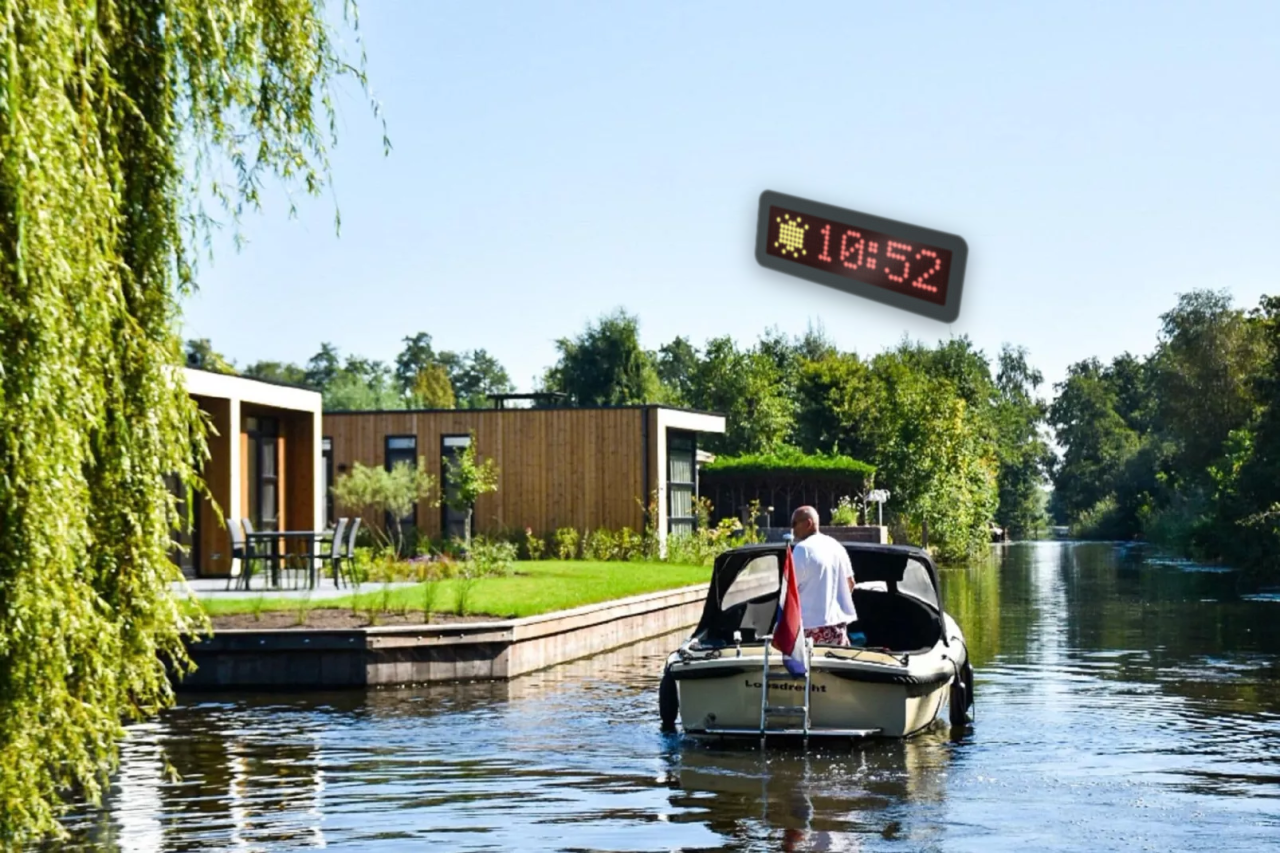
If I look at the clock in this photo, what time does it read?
10:52
